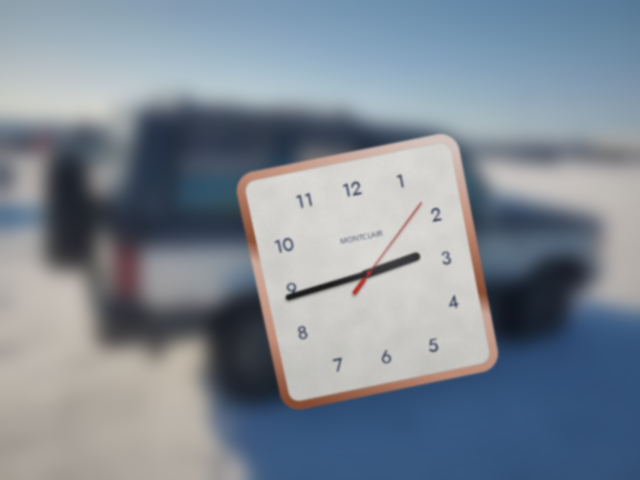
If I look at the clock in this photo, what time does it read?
2:44:08
